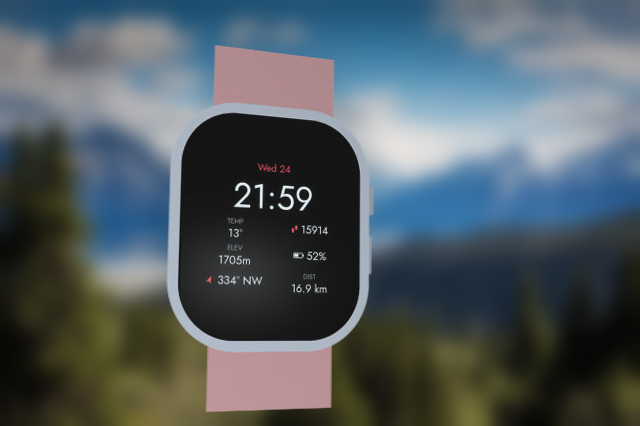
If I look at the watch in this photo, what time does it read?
21:59
